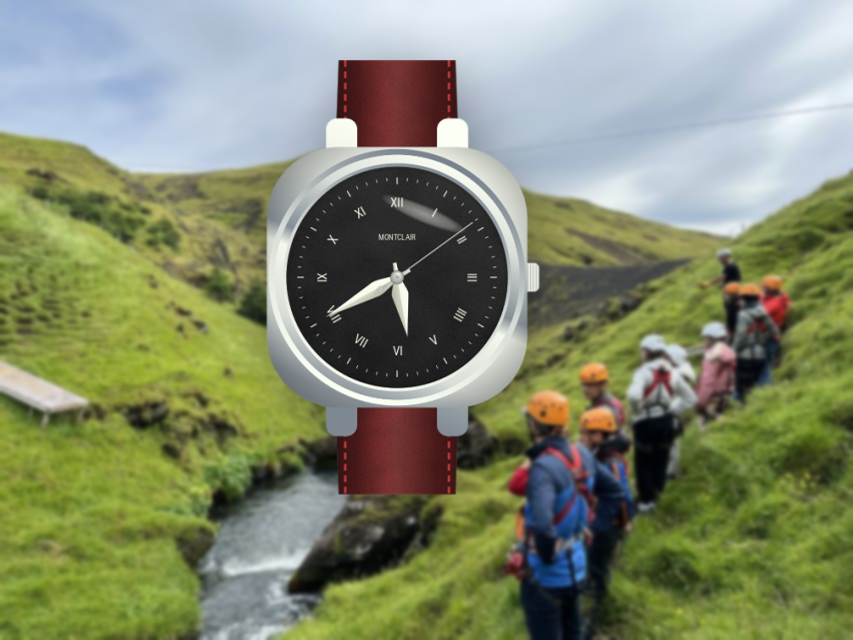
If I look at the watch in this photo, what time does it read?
5:40:09
